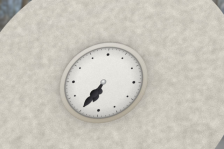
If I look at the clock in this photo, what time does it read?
6:35
